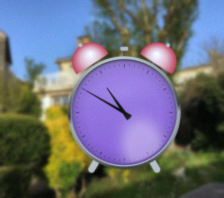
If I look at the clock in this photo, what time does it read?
10:50
